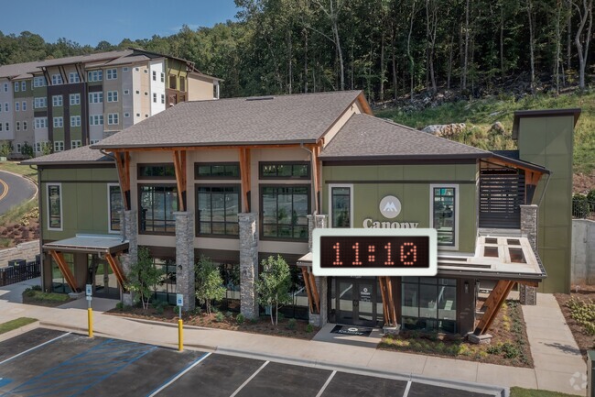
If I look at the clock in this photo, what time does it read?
11:10
